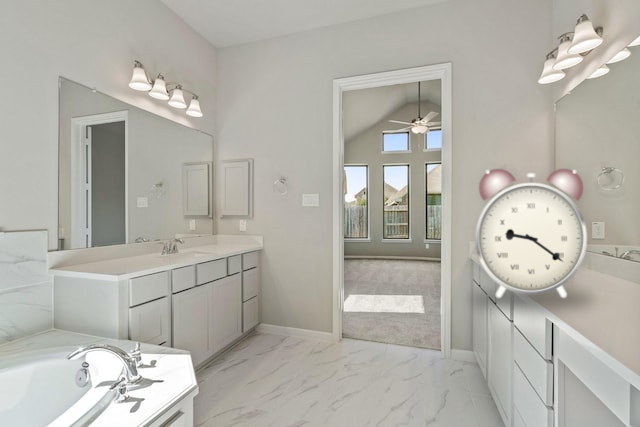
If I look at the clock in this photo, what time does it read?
9:21
